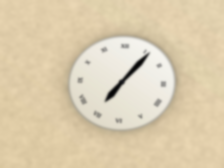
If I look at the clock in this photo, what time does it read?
7:06
